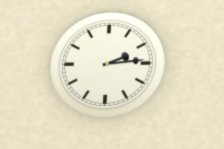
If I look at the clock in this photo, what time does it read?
2:14
